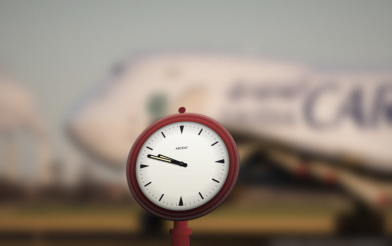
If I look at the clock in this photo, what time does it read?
9:48
